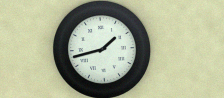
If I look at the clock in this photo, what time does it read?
1:43
